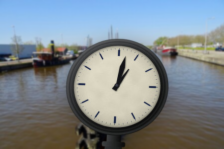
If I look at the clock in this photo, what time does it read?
1:02
